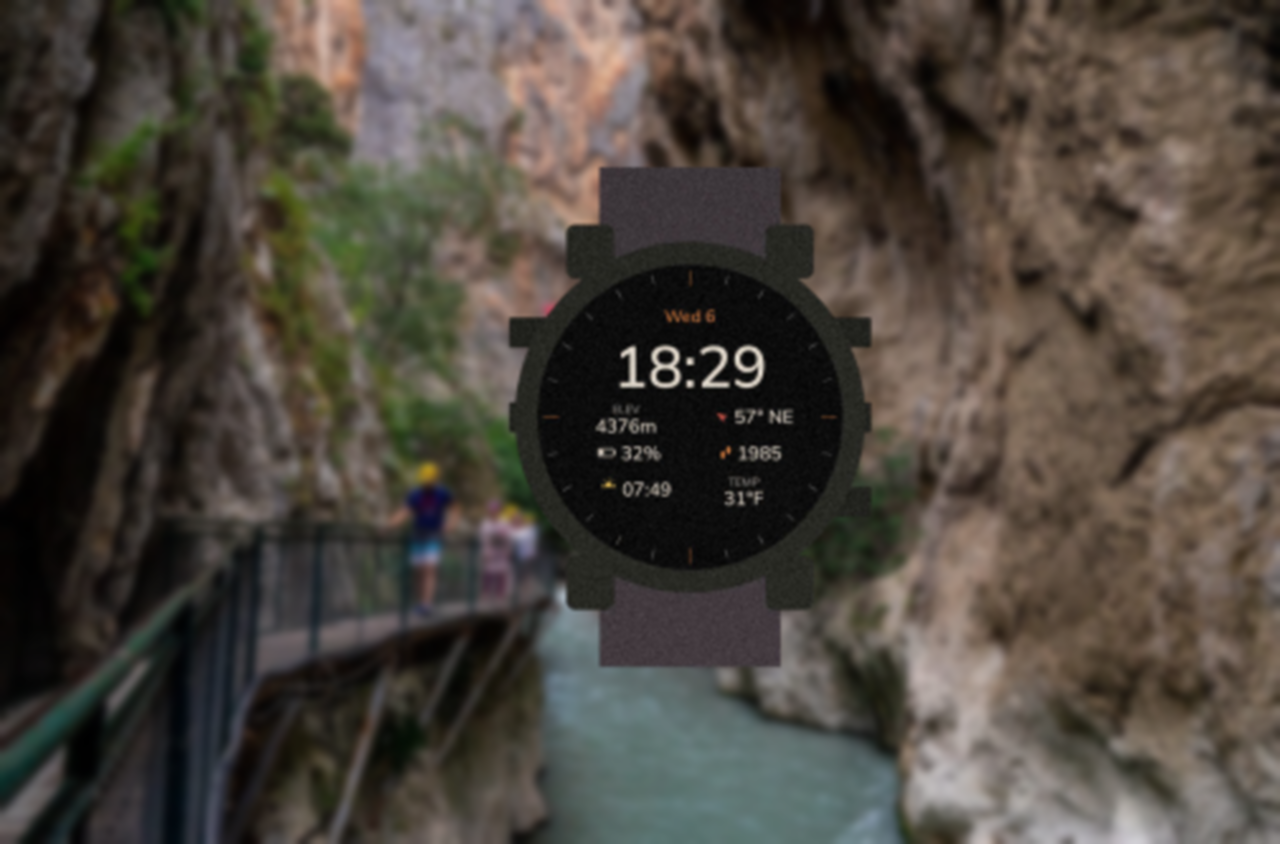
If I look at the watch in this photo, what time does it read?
18:29
